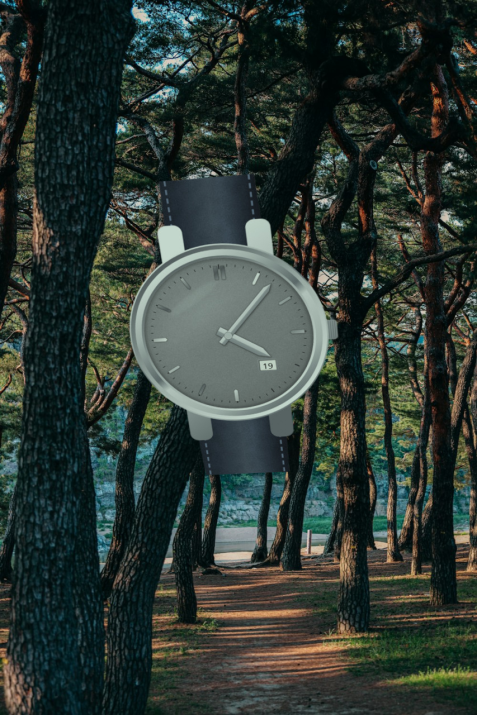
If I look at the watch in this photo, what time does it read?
4:07
